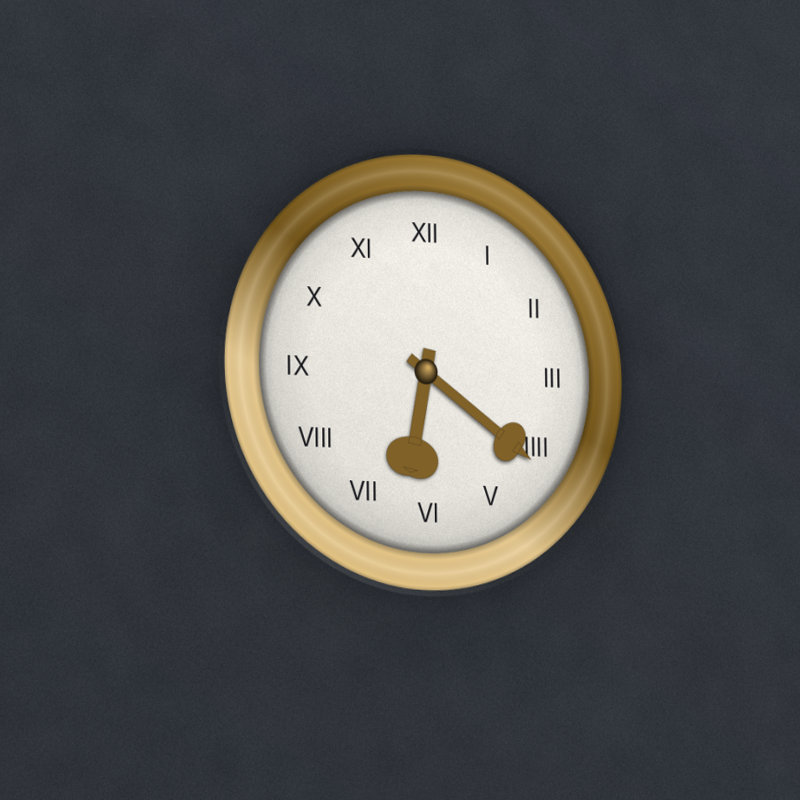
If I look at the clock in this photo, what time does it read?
6:21
